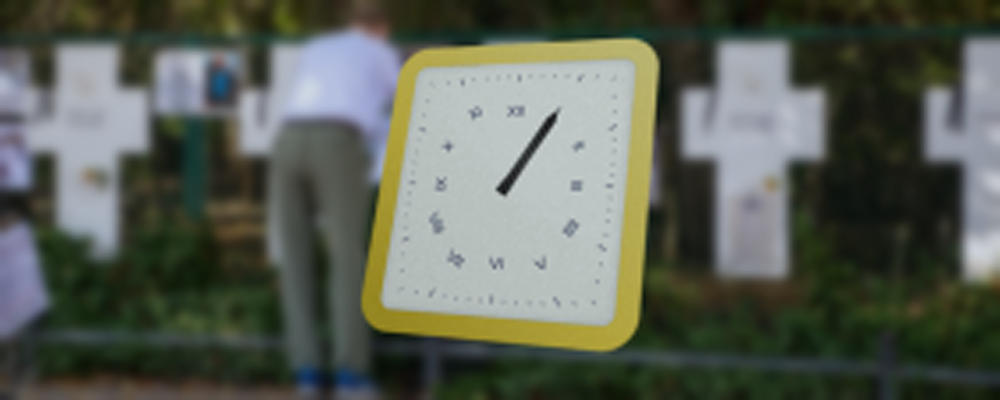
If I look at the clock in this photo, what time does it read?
1:05
